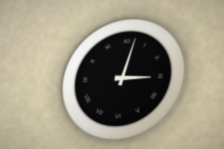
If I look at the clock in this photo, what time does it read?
3:02
